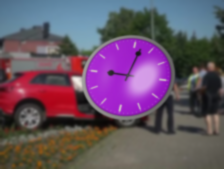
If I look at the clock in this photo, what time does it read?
9:02
